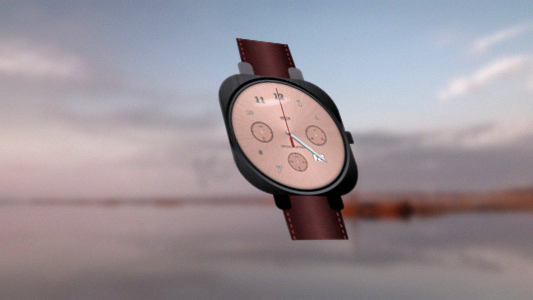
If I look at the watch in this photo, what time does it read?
4:22
